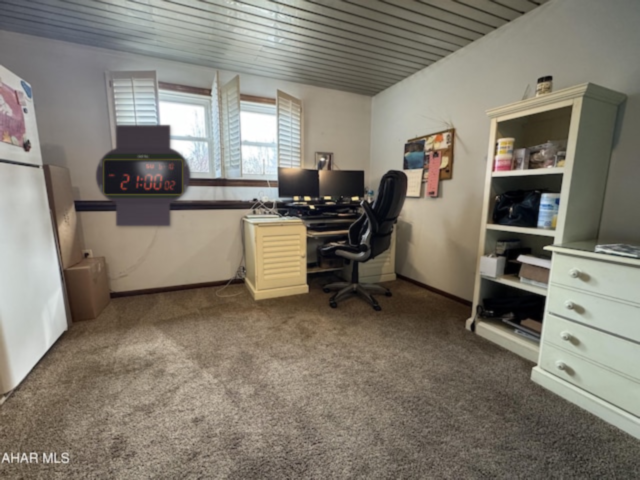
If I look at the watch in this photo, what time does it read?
21:00
